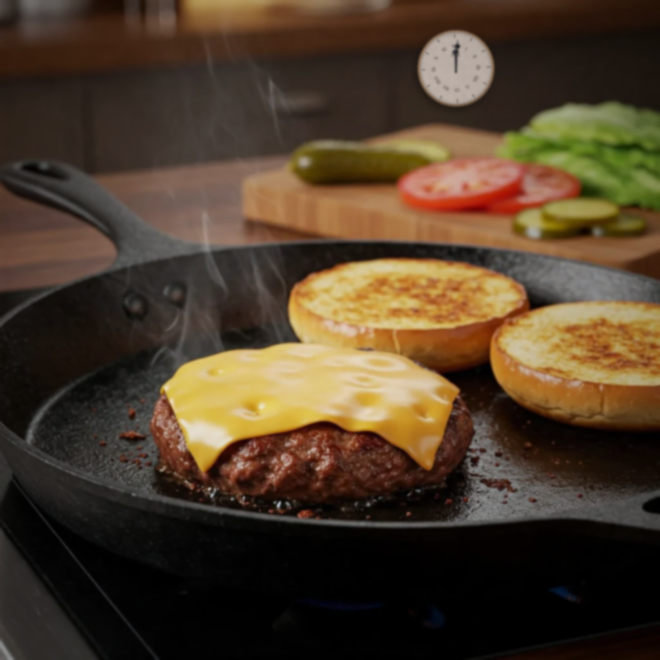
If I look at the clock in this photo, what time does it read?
12:01
